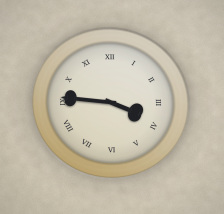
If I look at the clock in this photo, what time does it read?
3:46
